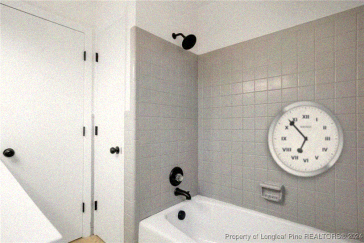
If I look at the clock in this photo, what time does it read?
6:53
